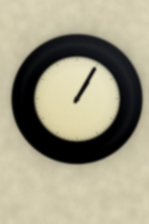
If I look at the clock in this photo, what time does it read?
1:05
